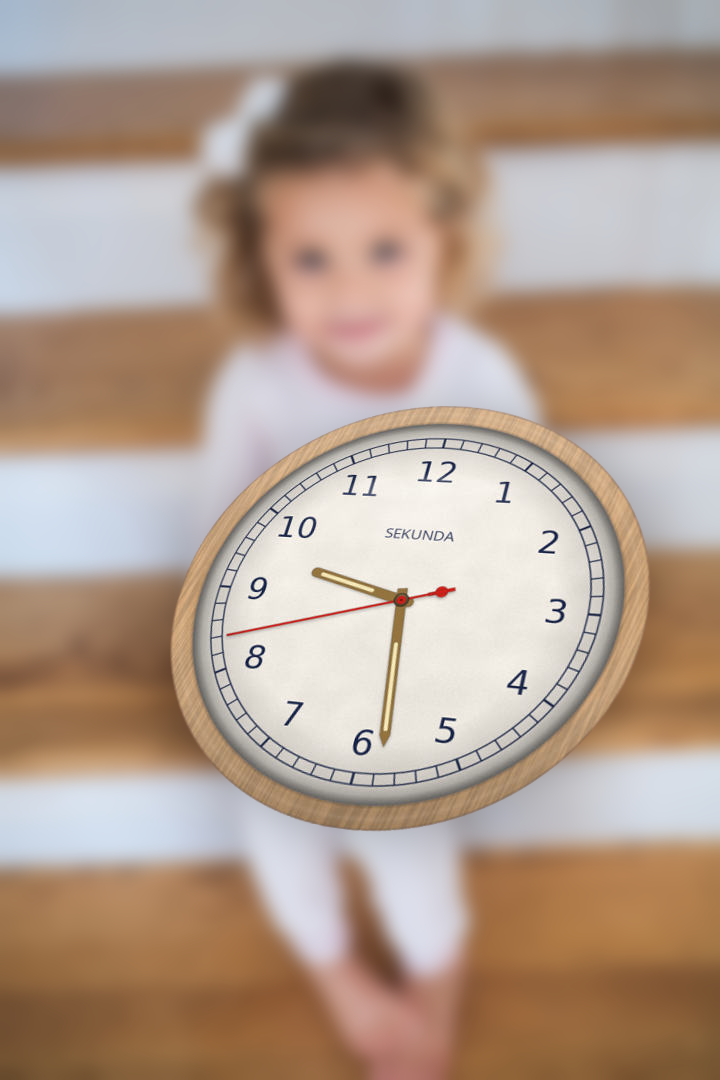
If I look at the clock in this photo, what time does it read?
9:28:42
